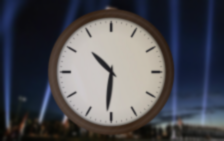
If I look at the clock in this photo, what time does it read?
10:31
